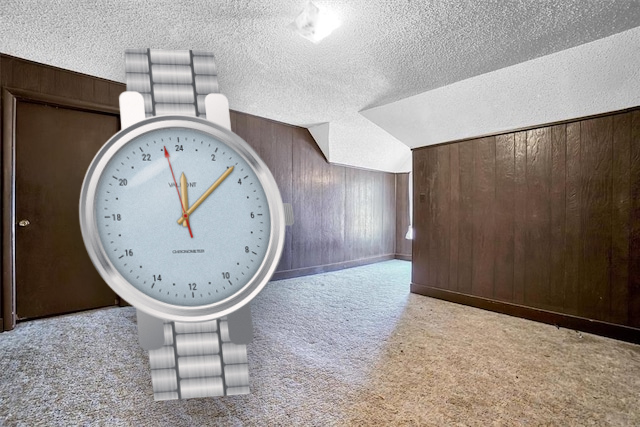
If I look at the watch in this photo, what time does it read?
0:07:58
